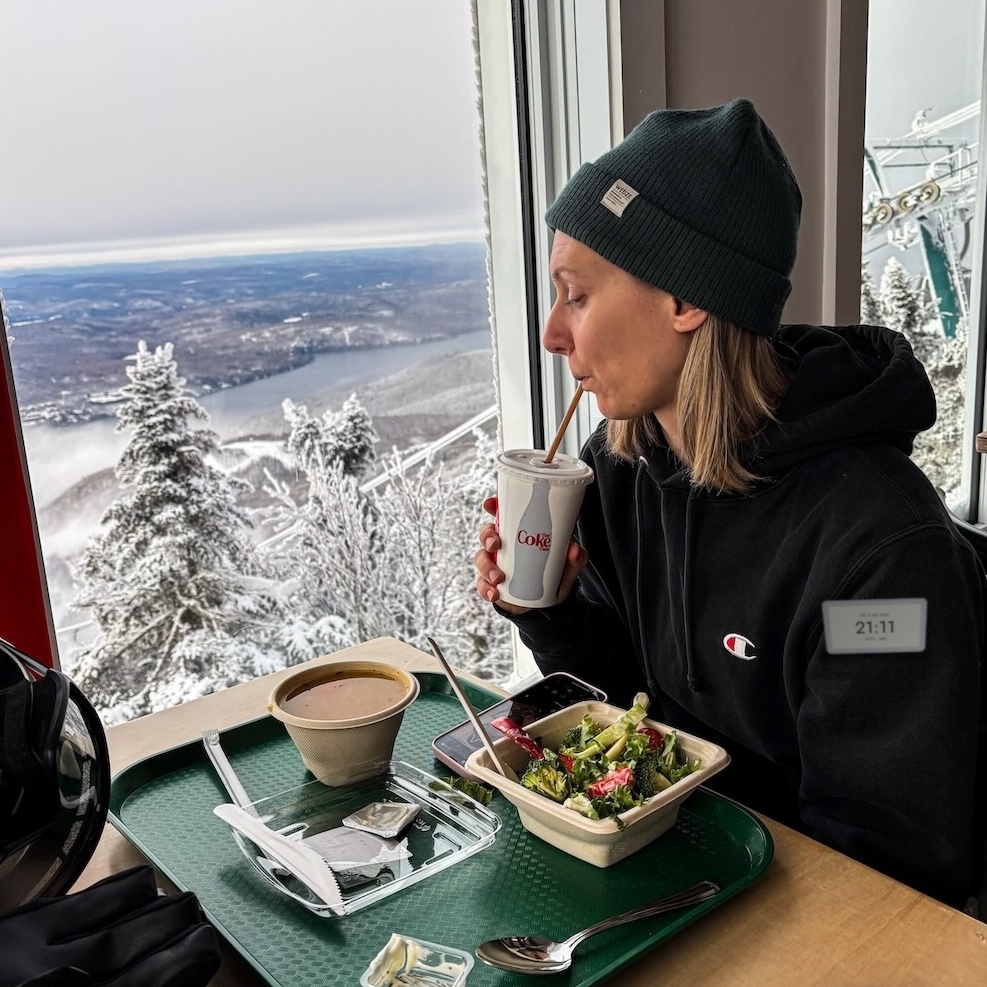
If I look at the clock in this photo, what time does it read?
21:11
